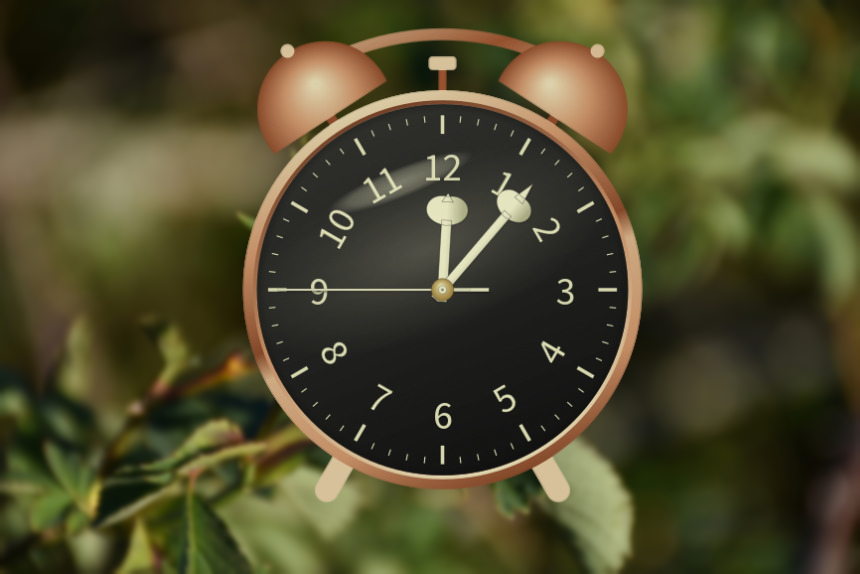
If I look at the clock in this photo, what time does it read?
12:06:45
